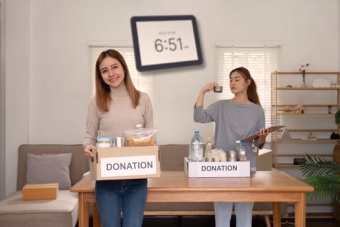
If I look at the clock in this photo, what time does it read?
6:51
